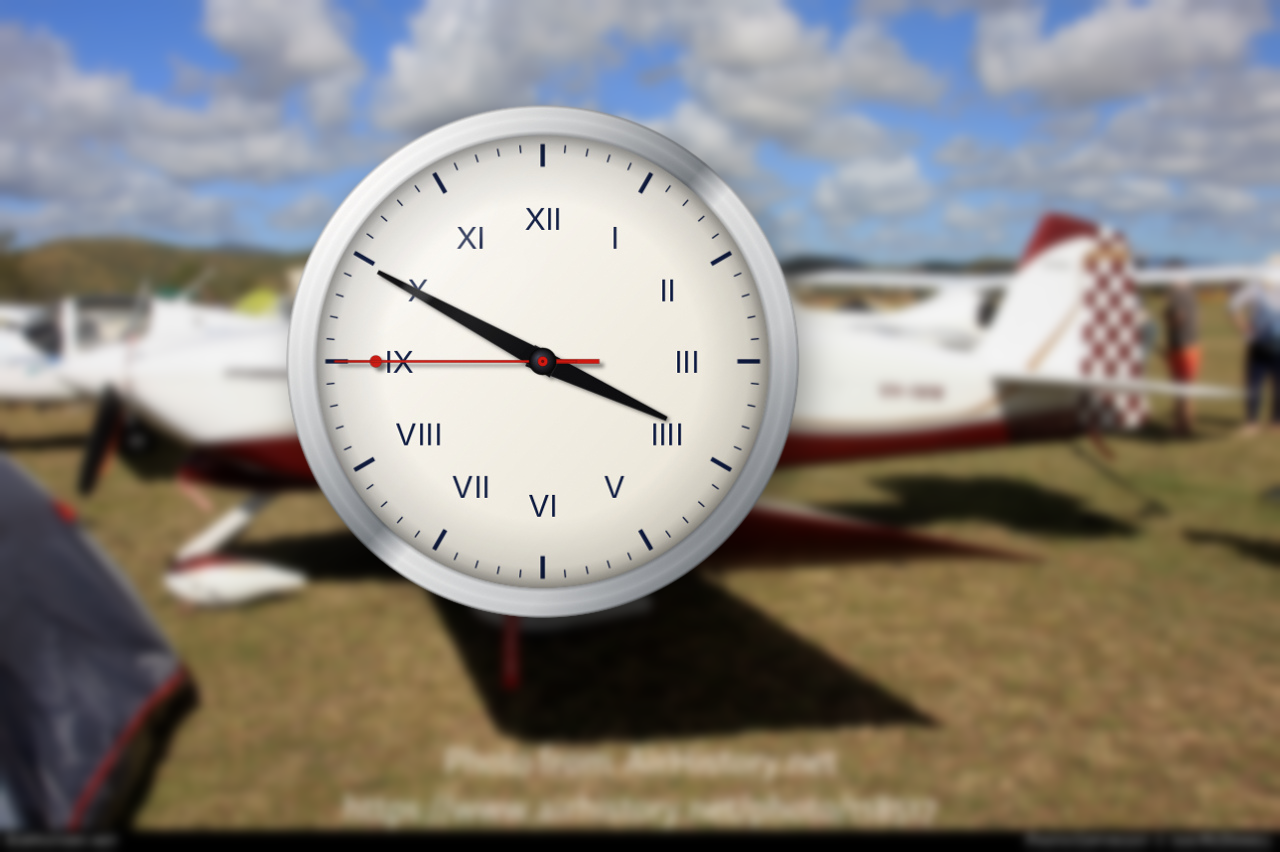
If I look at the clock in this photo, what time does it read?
3:49:45
